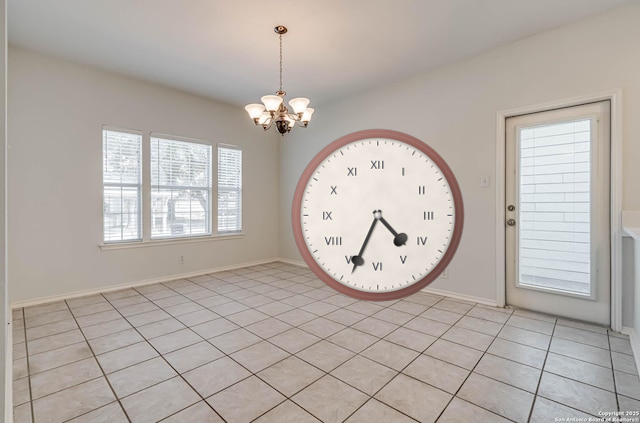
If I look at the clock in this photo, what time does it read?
4:34
